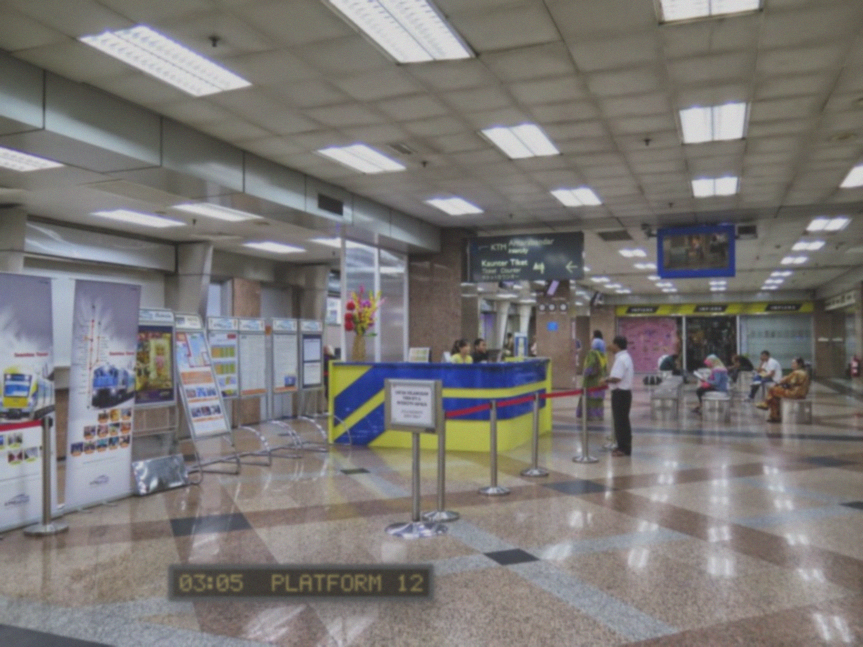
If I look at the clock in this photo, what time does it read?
3:05
